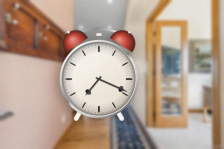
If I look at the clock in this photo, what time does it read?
7:19
